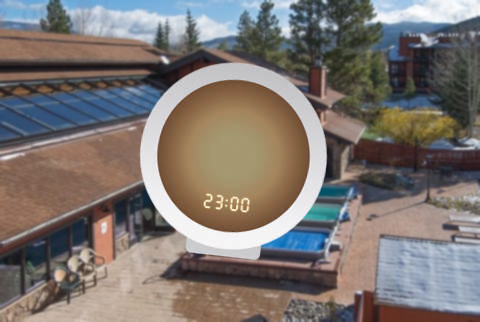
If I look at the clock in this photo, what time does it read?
23:00
